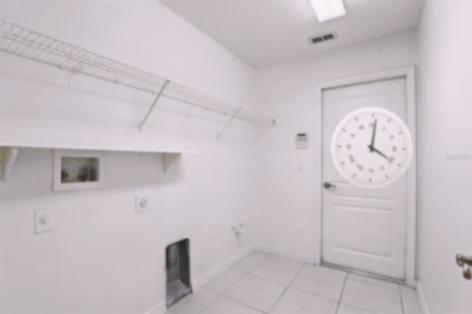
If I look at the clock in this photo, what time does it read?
4:01
